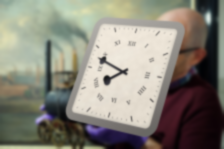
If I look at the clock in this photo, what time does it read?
7:48
